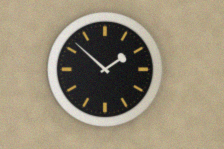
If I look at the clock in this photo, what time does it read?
1:52
